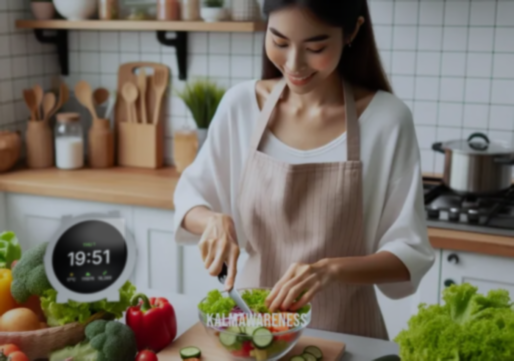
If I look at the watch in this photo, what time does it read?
19:51
